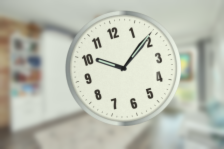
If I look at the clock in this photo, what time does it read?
10:09
